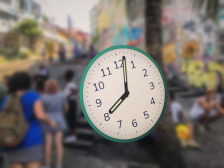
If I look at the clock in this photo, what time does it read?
8:02
